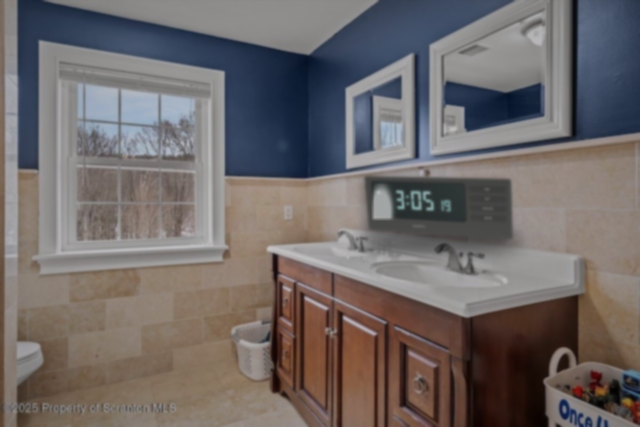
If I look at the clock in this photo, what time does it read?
3:05
